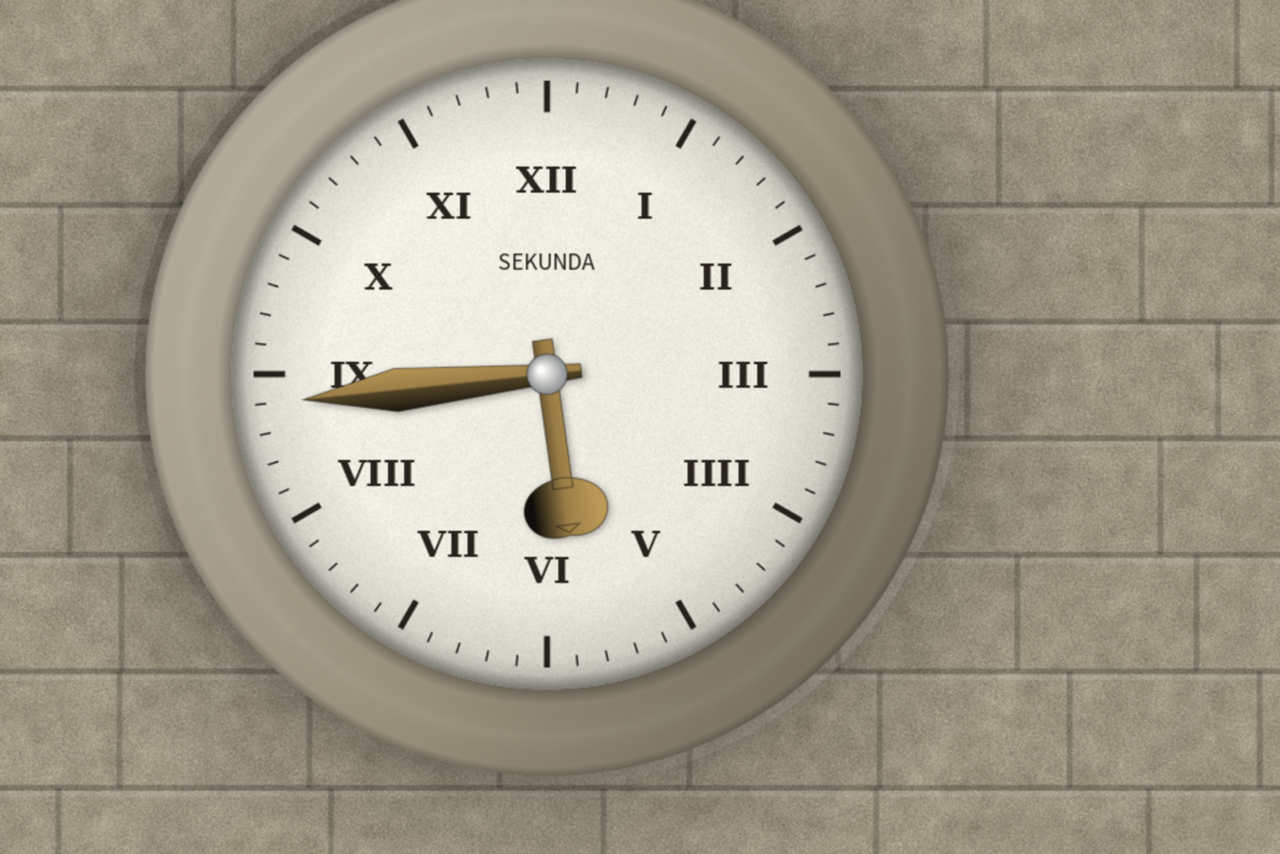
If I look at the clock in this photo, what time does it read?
5:44
